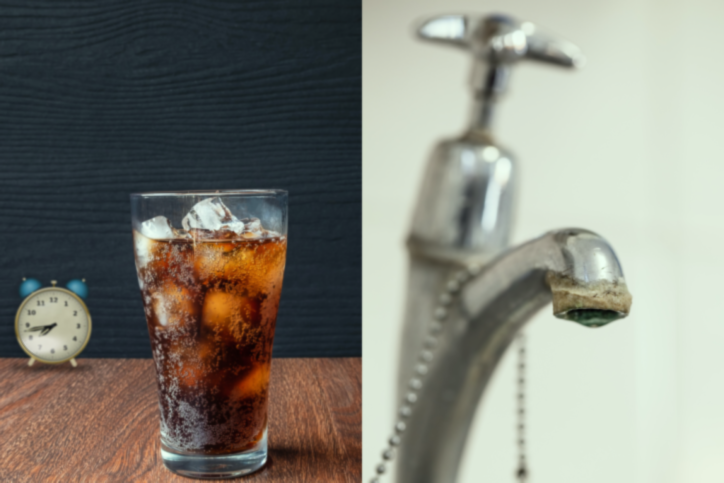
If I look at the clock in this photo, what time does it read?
7:43
